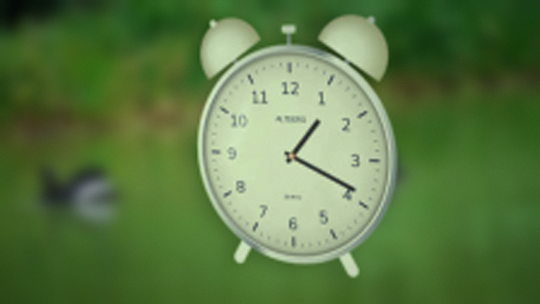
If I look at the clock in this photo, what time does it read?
1:19
